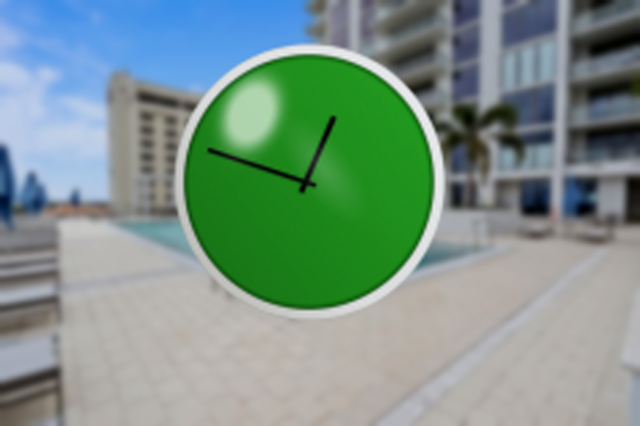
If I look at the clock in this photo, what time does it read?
12:48
